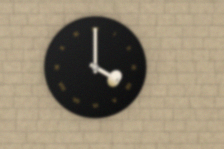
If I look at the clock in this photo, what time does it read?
4:00
